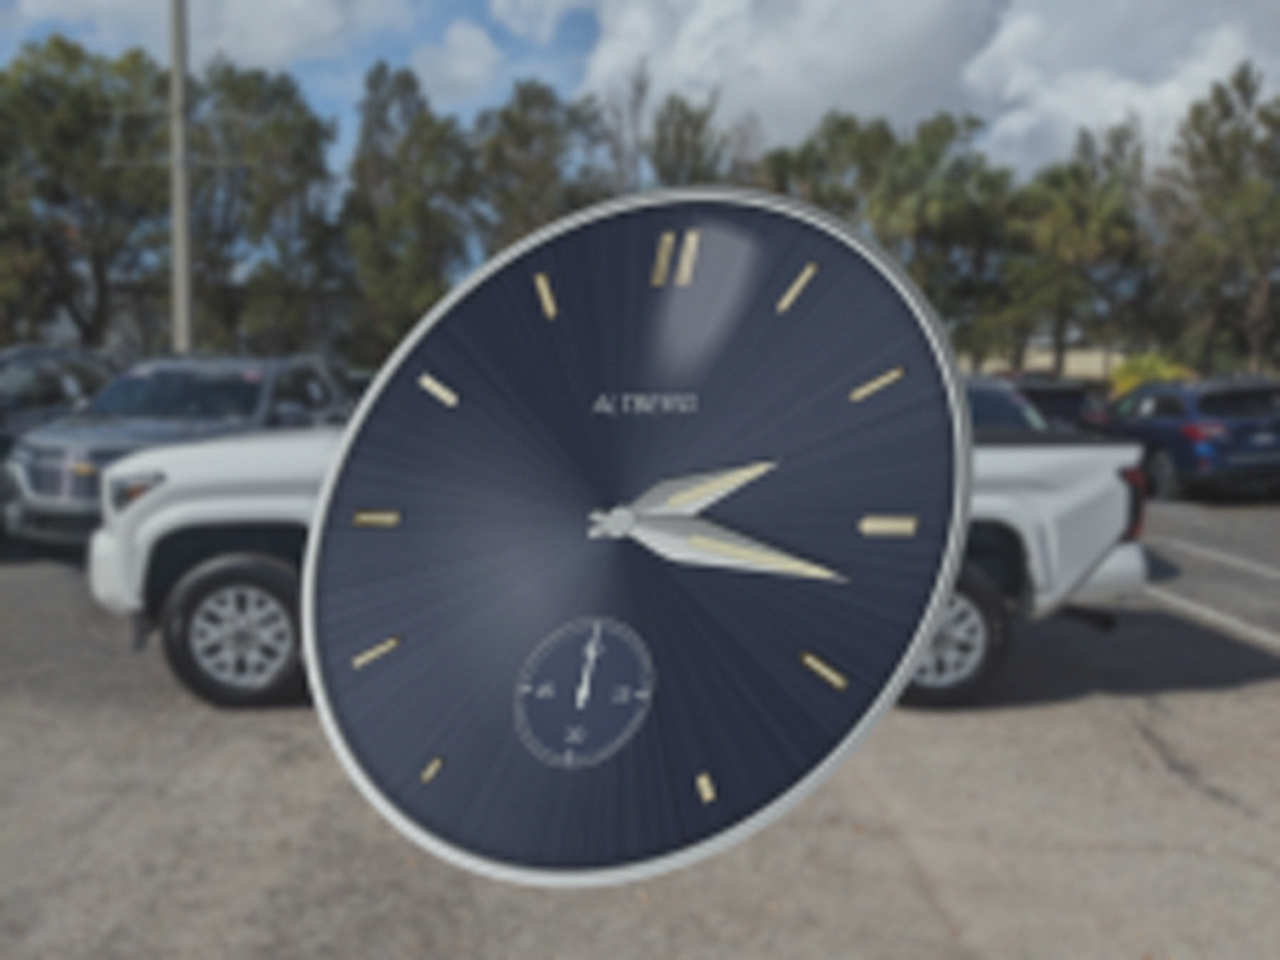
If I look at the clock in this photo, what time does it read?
2:17
